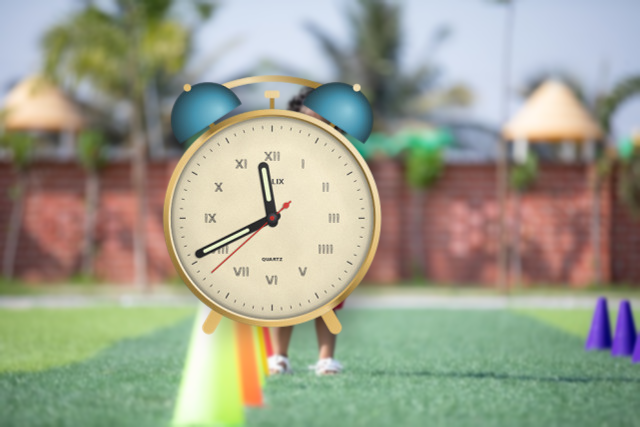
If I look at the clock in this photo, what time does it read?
11:40:38
